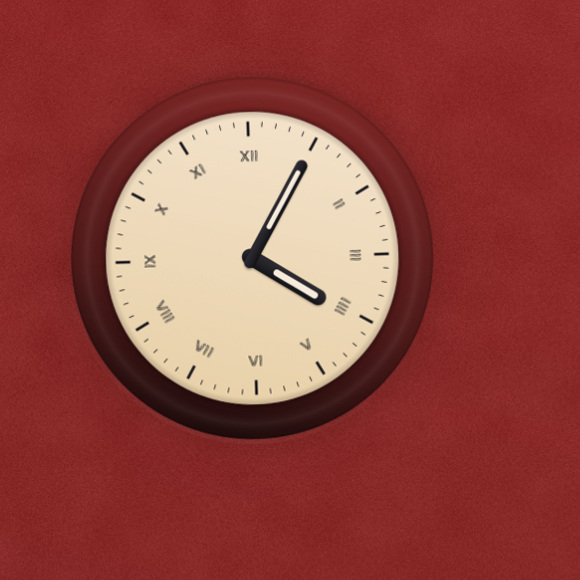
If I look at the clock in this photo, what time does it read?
4:05
